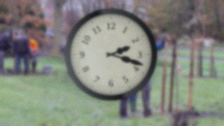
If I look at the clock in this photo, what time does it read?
2:18
